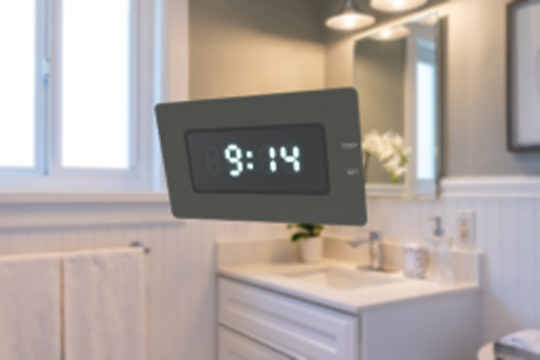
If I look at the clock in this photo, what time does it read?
9:14
